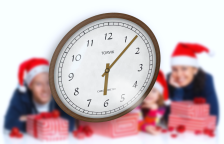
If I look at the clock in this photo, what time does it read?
6:07
